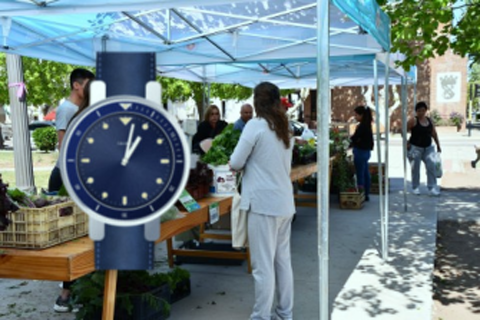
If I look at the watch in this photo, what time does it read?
1:02
